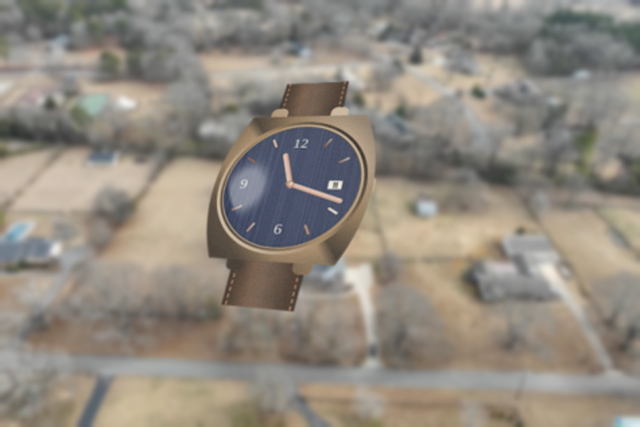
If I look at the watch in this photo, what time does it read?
11:18
